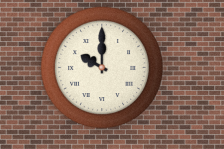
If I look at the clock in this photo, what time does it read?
10:00
